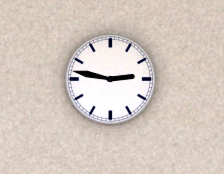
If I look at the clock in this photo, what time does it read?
2:47
